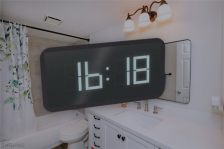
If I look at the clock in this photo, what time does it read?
16:18
